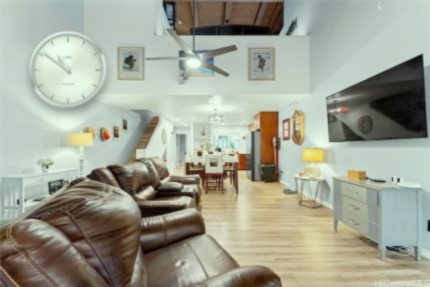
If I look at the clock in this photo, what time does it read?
10:51
